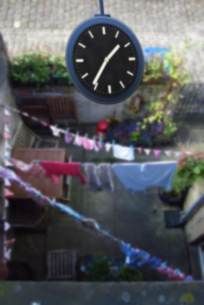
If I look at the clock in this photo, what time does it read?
1:36
